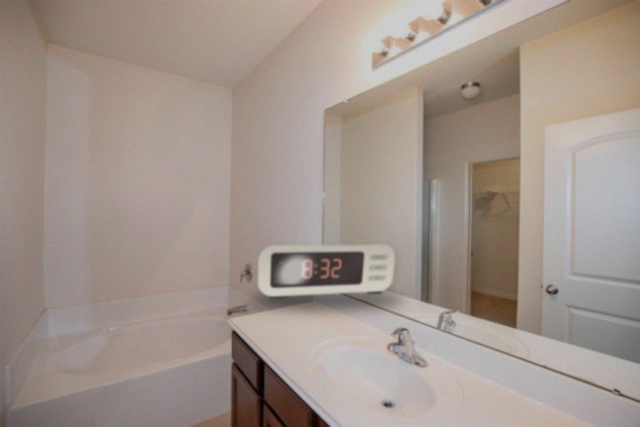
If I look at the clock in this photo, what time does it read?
8:32
